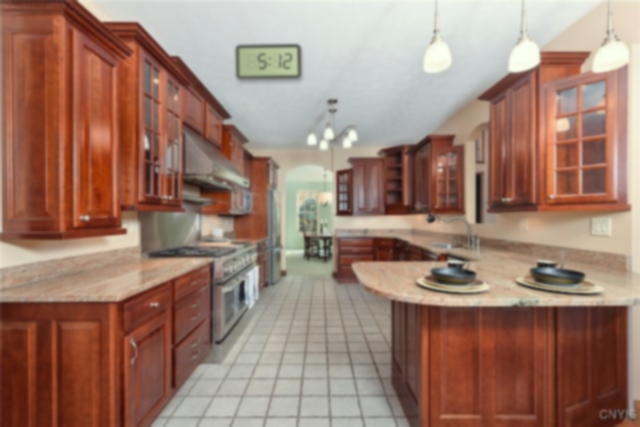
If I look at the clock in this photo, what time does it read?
5:12
